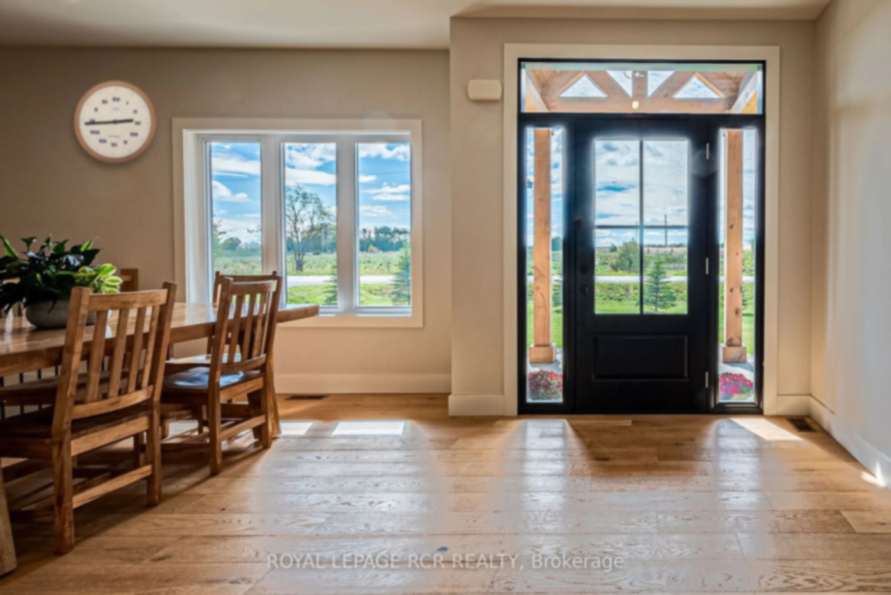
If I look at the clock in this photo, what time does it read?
2:44
